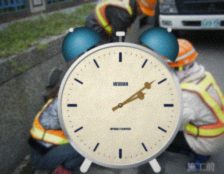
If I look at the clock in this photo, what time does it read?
2:09
